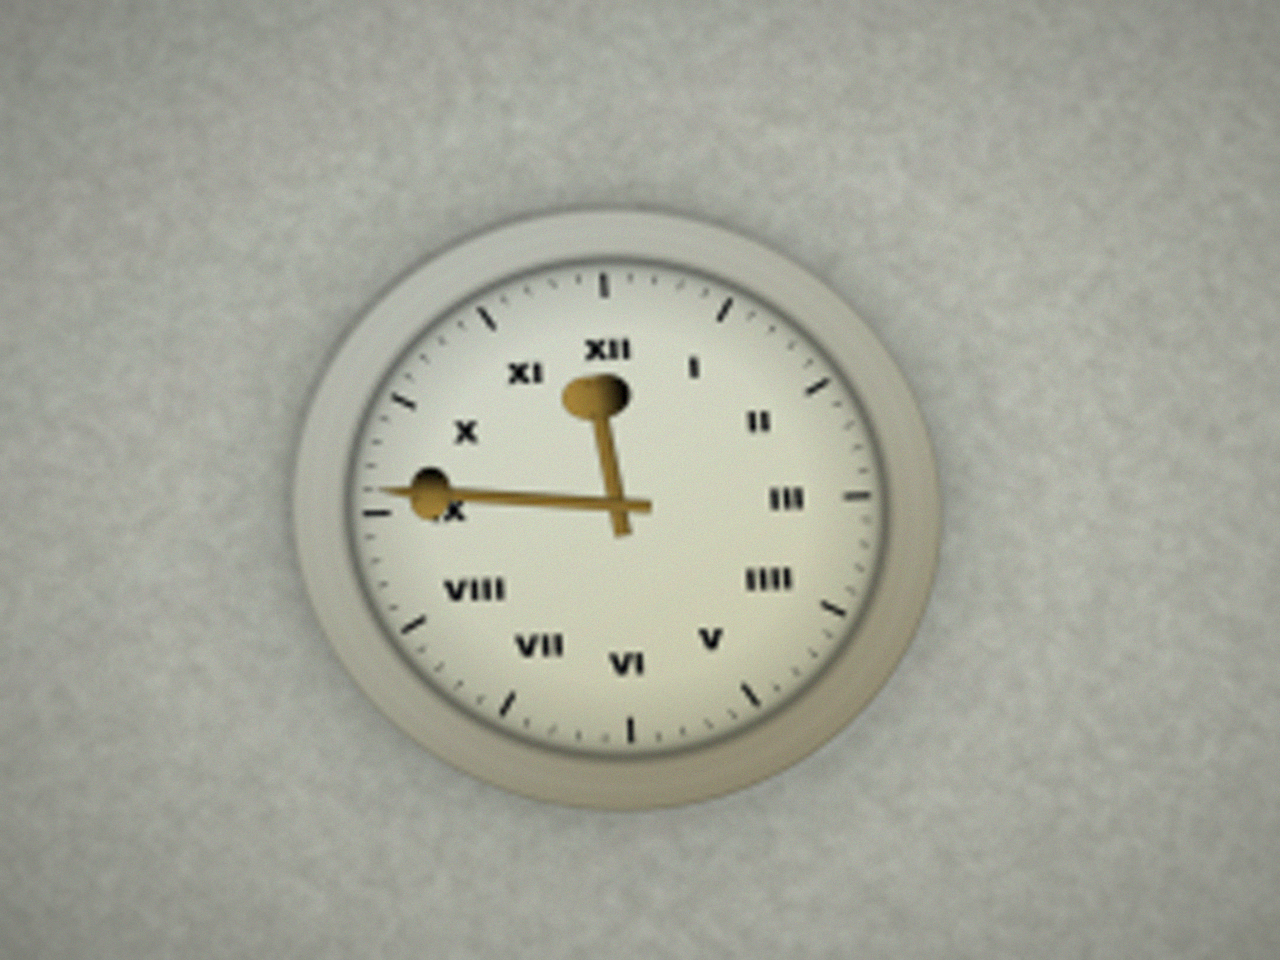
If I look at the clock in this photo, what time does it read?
11:46
